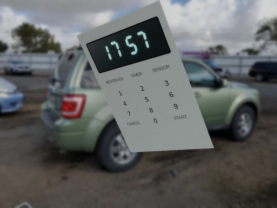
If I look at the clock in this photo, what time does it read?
17:57
